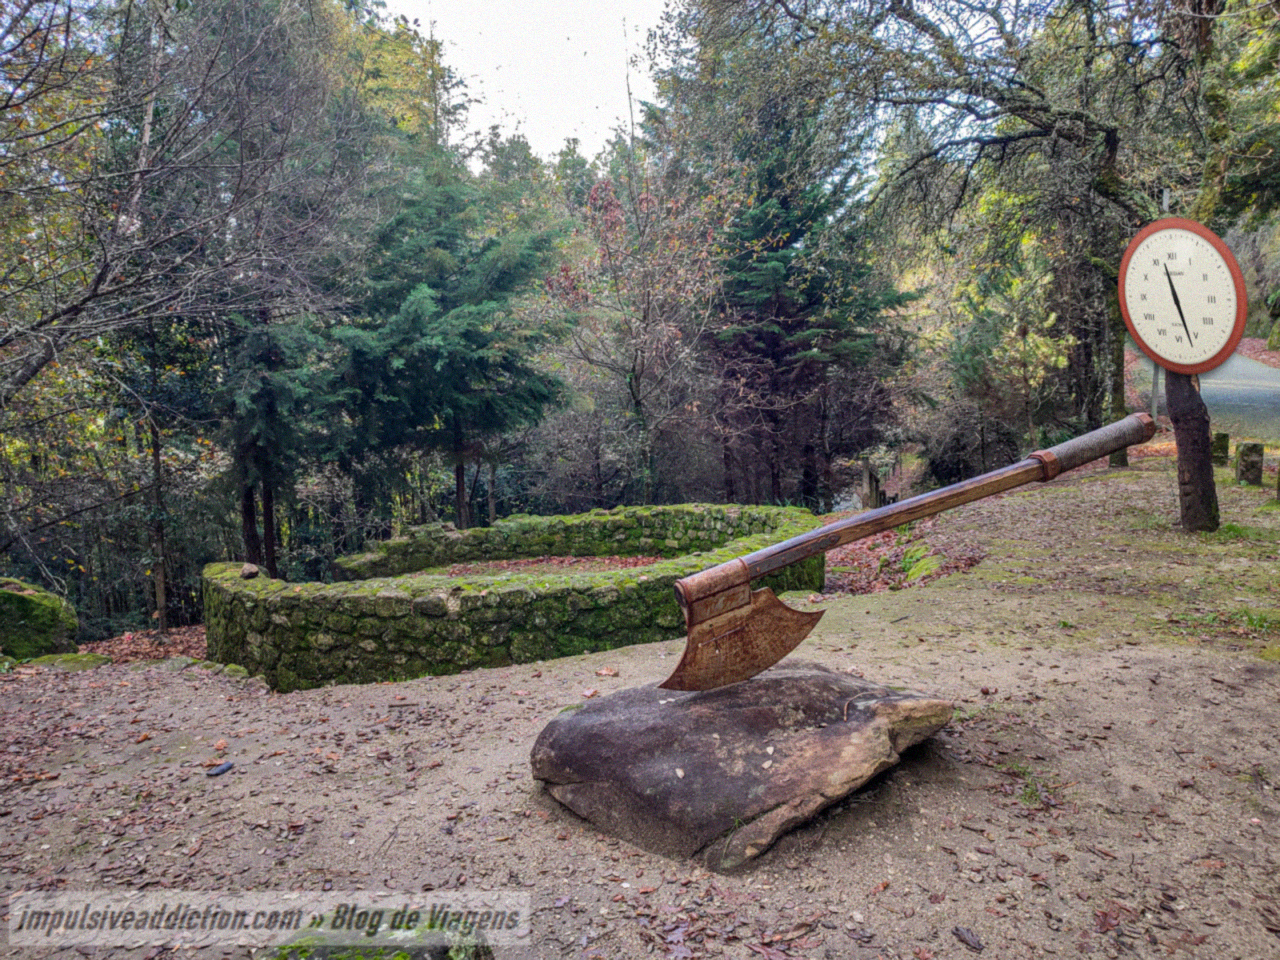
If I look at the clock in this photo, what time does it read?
11:27
